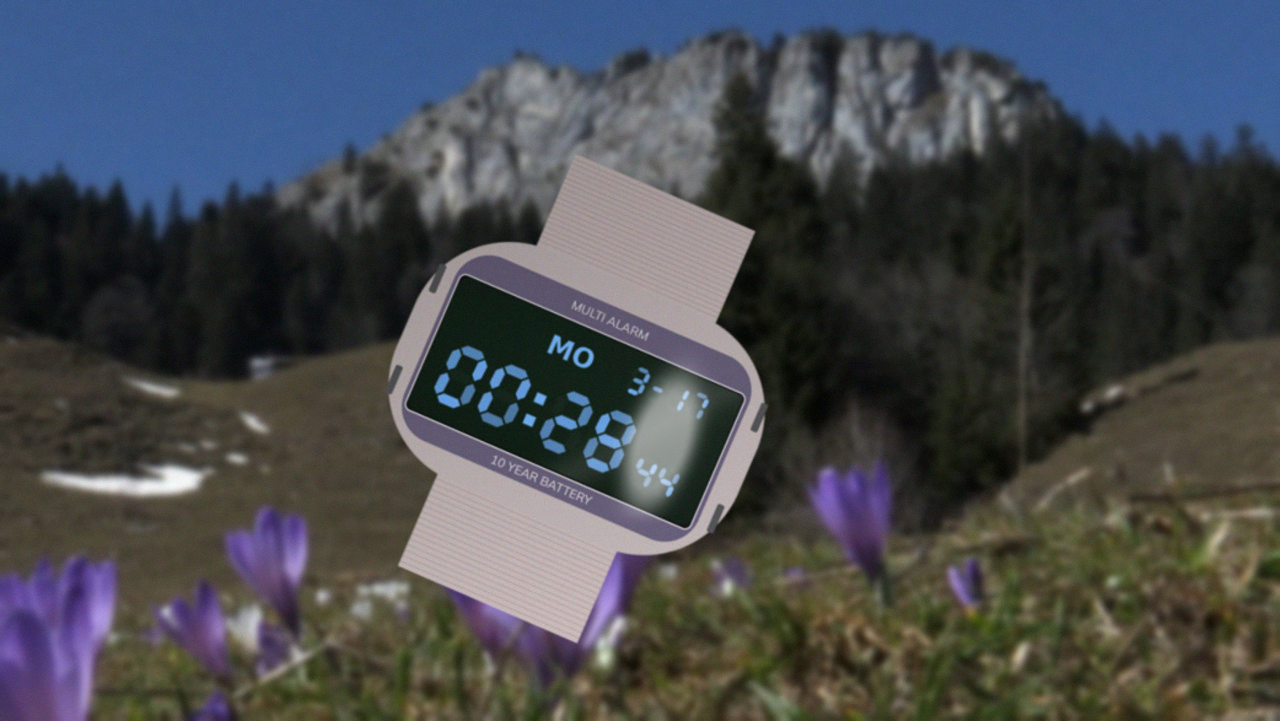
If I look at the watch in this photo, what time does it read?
0:28:44
